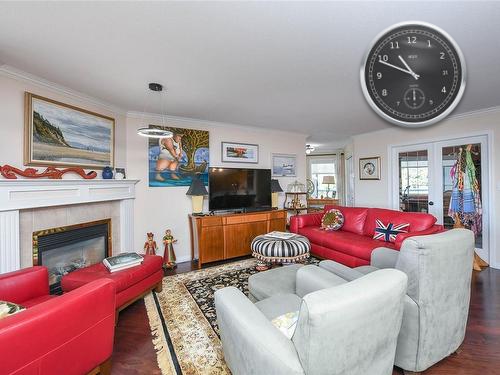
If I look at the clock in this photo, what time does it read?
10:49
